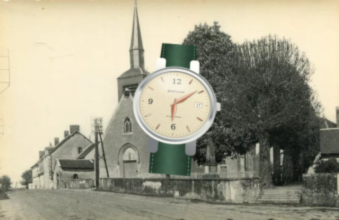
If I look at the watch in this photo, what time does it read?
6:09
